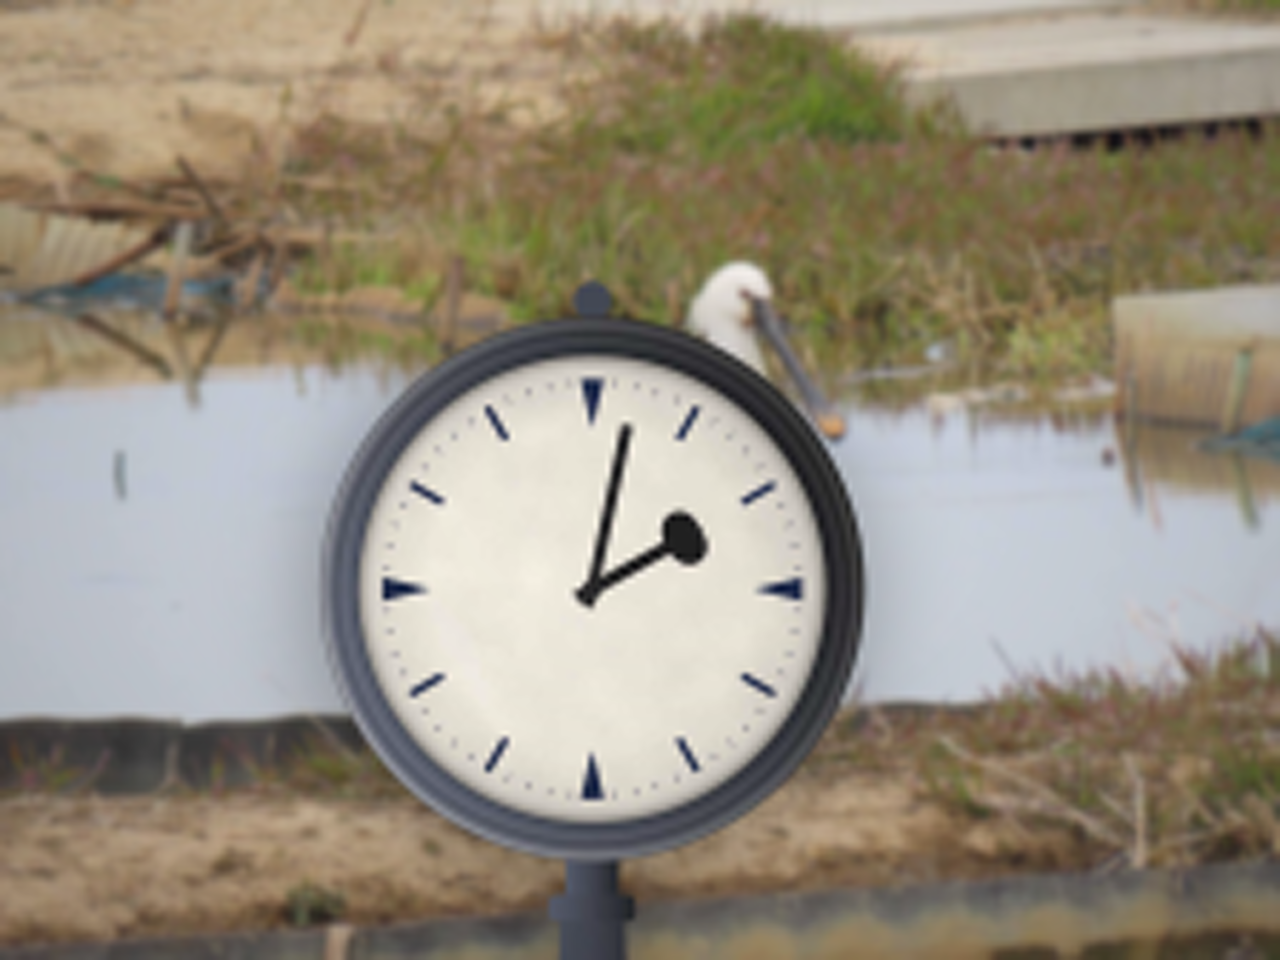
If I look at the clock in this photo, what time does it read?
2:02
